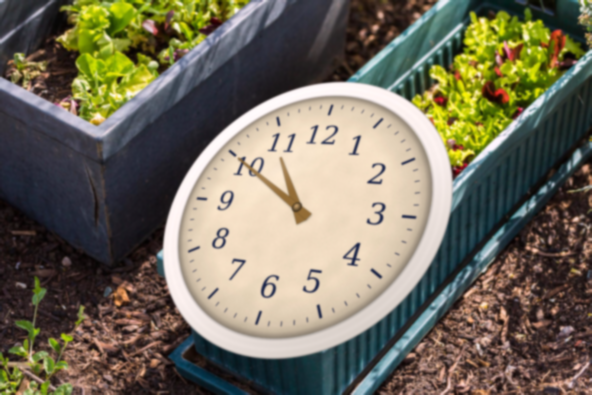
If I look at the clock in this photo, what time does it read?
10:50
